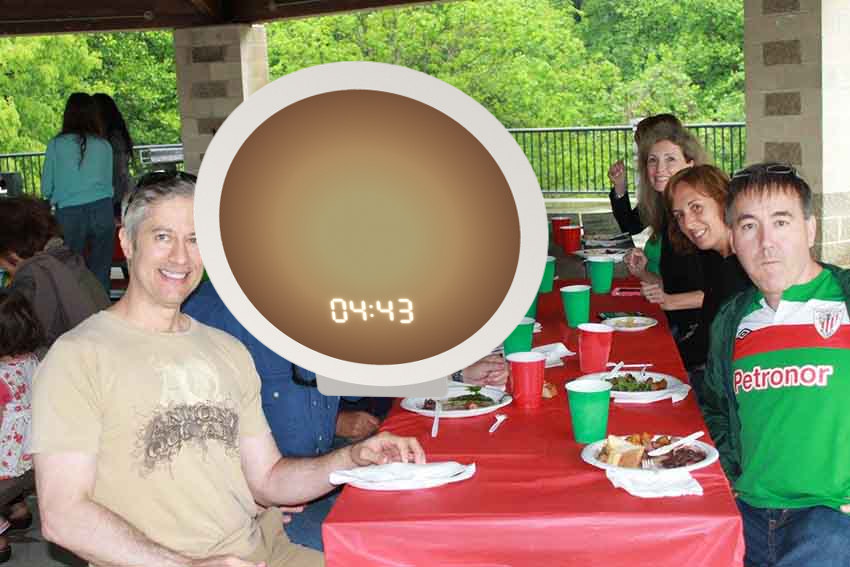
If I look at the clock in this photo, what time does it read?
4:43
